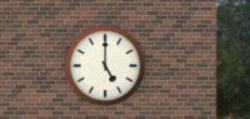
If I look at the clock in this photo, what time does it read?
5:00
